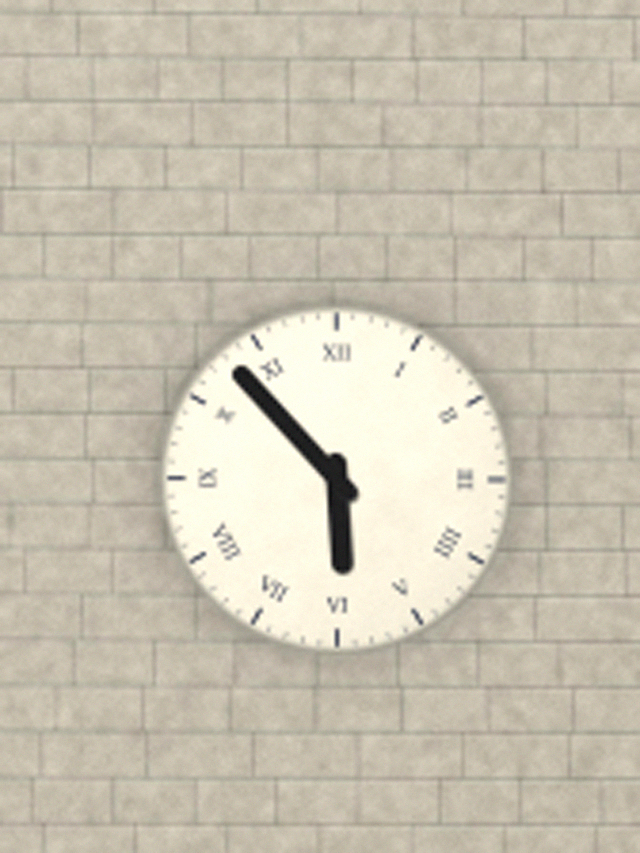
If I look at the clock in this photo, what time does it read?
5:53
